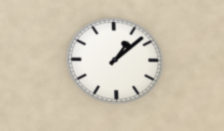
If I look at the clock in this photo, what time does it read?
1:08
